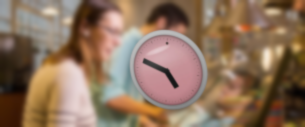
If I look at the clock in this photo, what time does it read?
4:48
